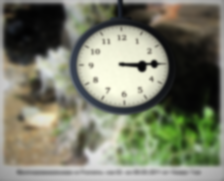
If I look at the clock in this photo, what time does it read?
3:15
